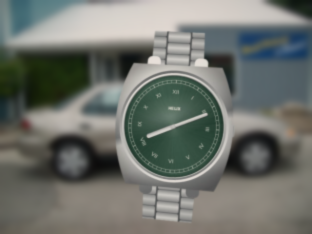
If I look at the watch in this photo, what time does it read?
8:11
